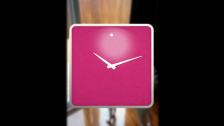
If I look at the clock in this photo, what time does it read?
10:12
